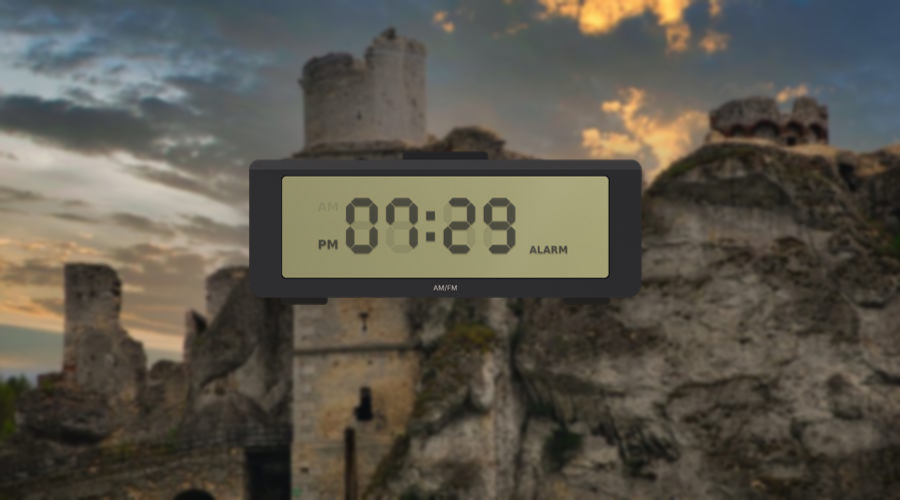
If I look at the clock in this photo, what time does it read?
7:29
